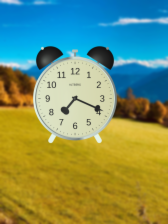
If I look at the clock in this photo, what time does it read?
7:19
